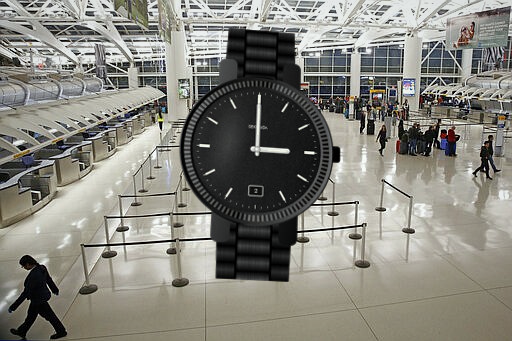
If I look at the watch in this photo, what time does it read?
3:00
